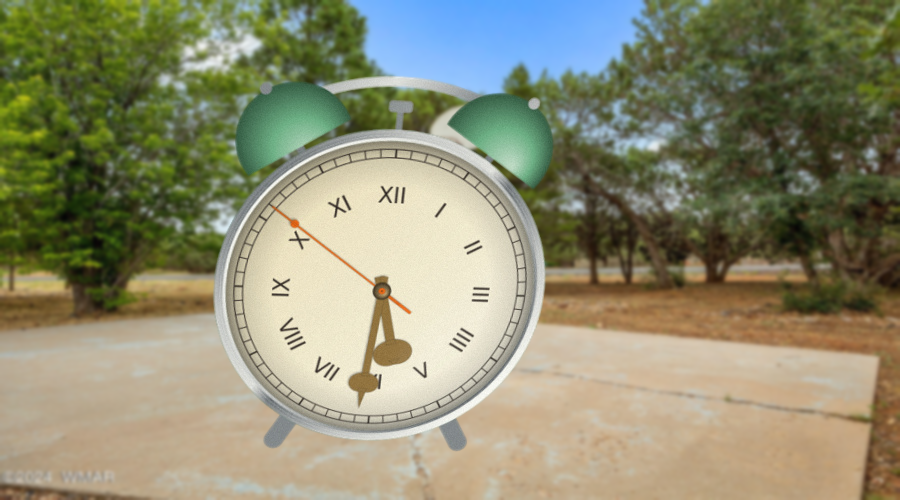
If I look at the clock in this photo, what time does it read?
5:30:51
